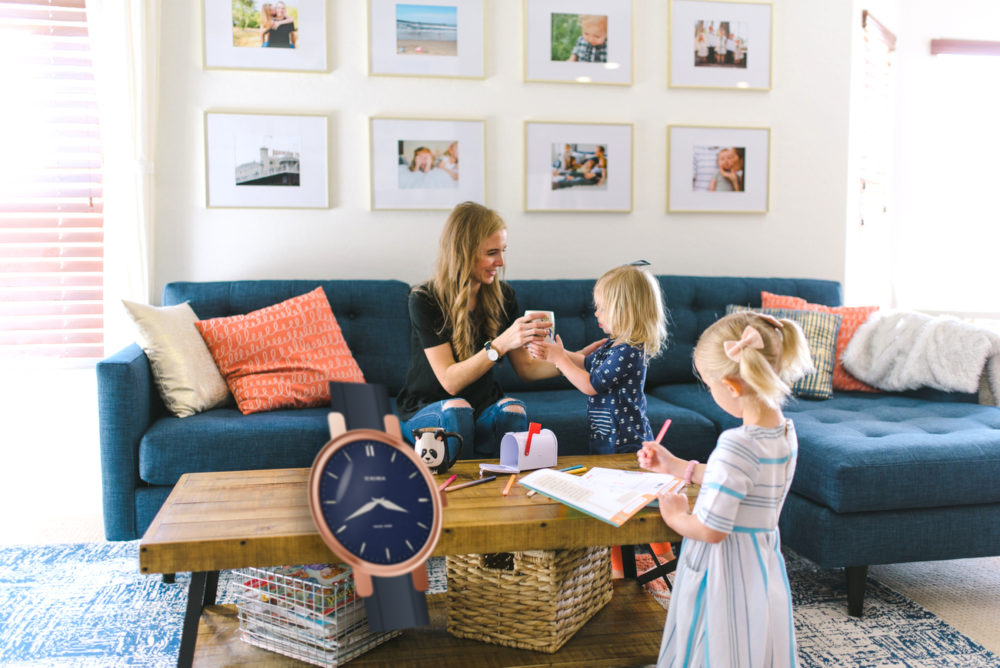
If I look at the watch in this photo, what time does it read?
3:41
